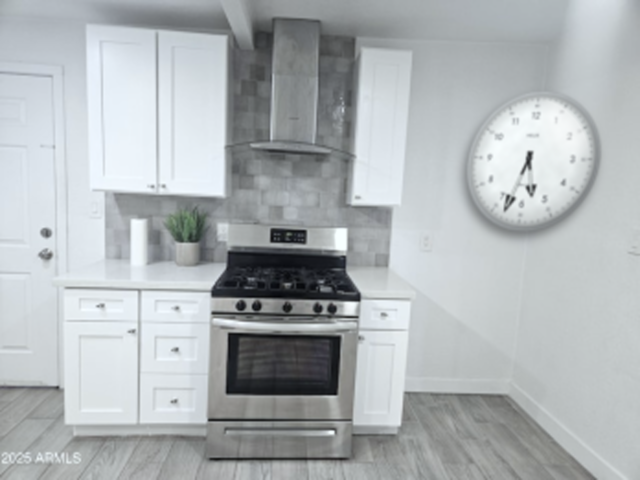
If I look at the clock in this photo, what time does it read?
5:33
